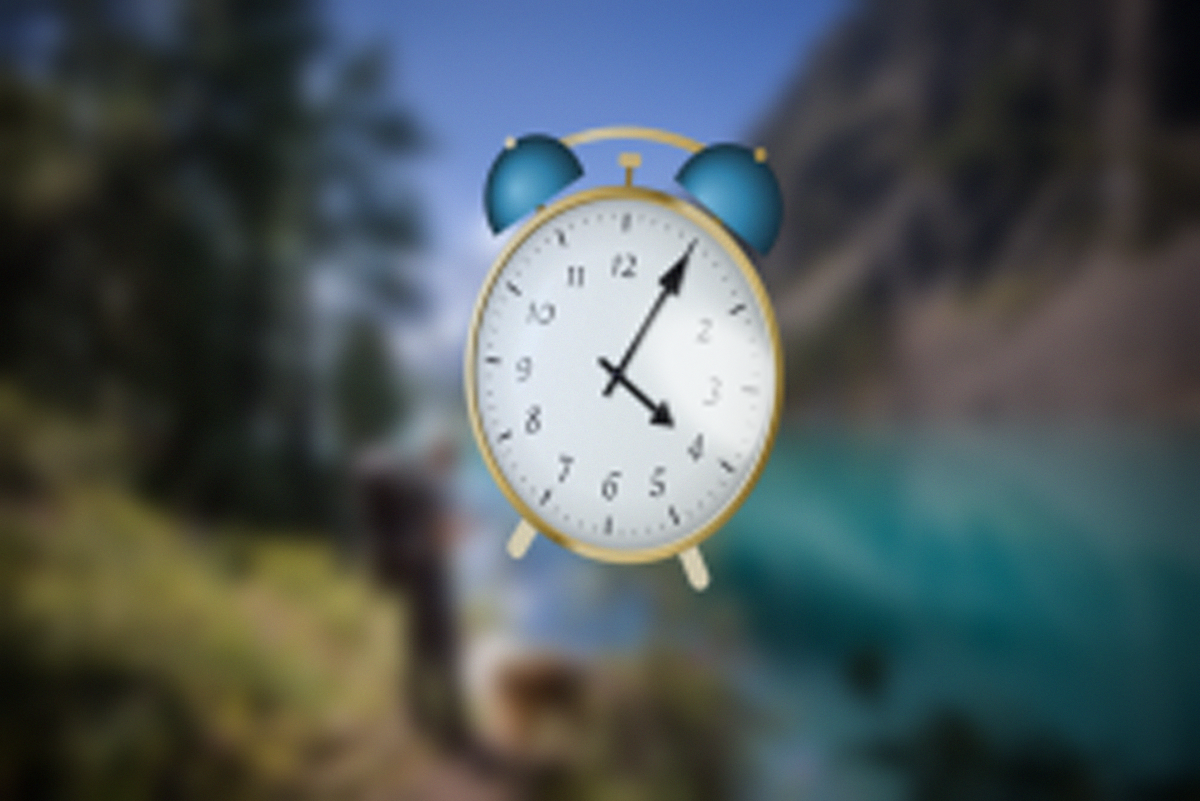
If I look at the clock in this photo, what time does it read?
4:05
